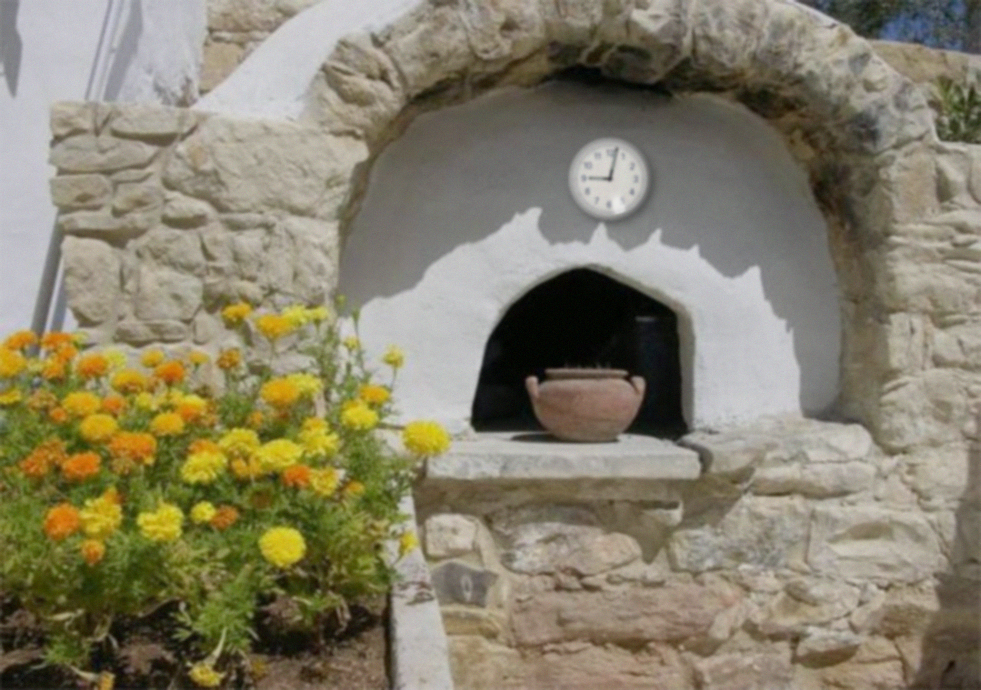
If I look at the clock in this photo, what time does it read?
9:02
